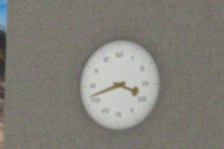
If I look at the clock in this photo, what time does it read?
3:42
